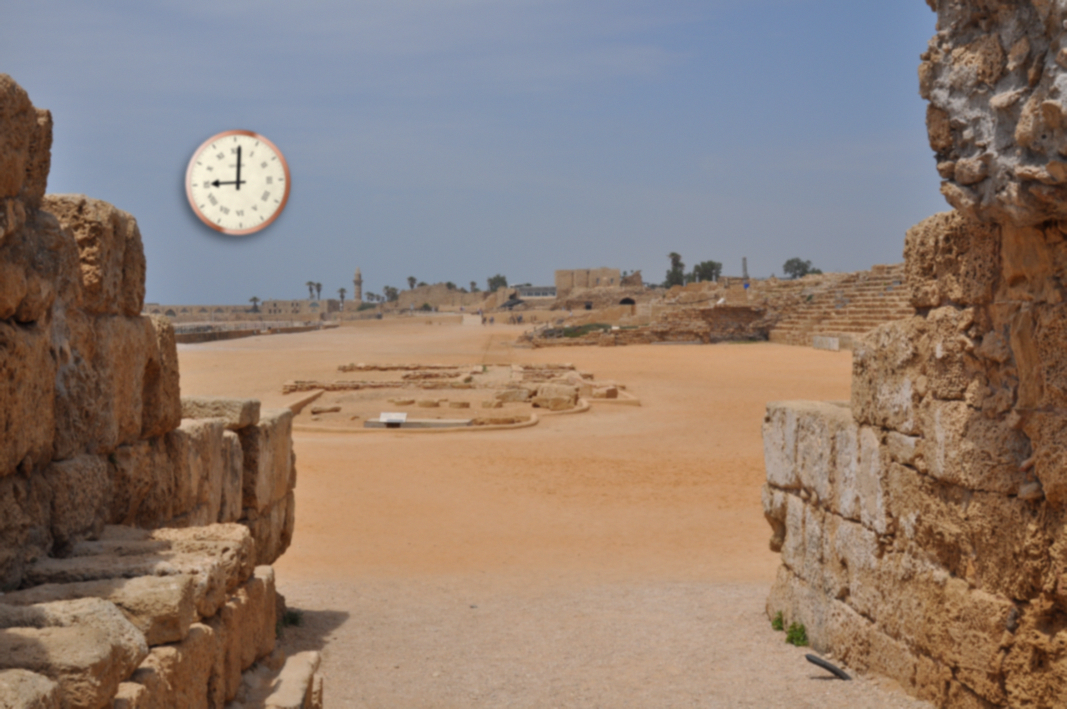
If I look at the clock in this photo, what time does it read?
9:01
